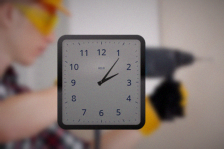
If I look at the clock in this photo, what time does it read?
2:06
